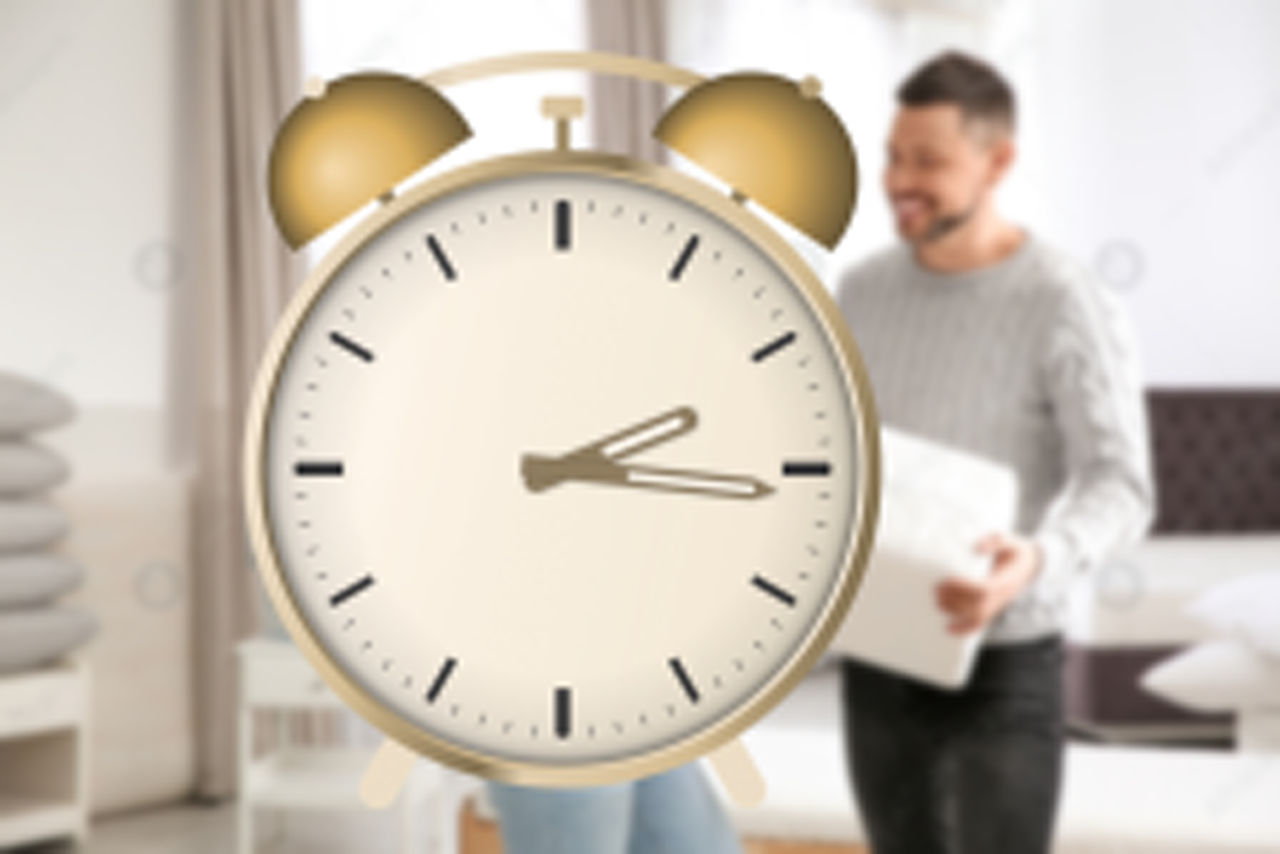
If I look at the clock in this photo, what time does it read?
2:16
